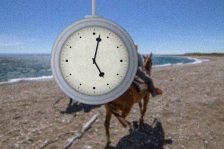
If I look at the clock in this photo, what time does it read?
5:02
